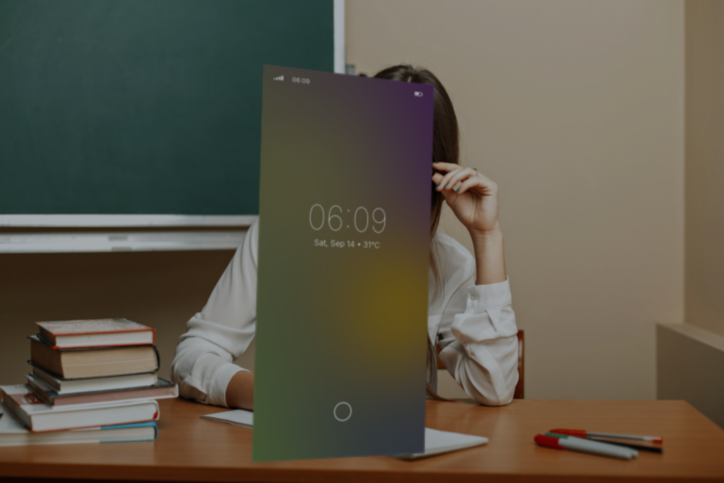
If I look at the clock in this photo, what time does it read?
6:09
